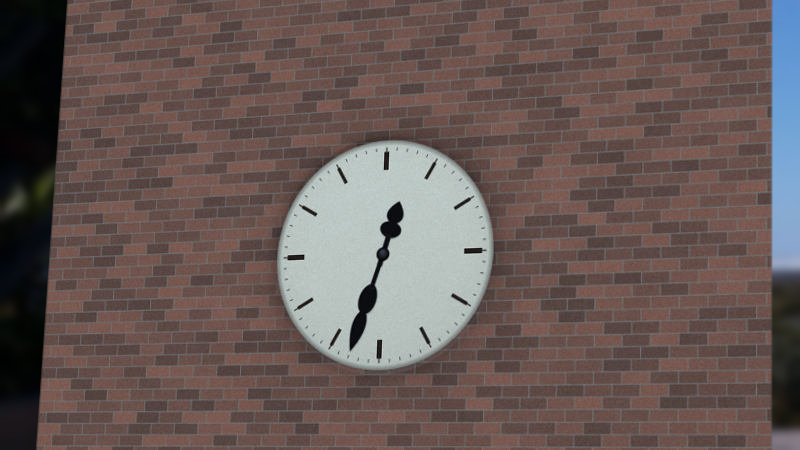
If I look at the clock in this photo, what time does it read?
12:33
